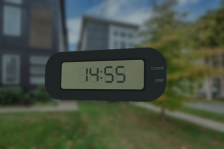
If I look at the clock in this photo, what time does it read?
14:55
